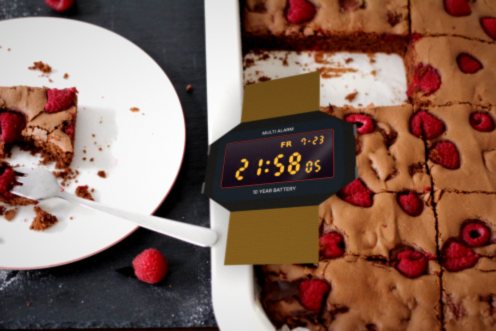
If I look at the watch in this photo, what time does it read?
21:58:05
